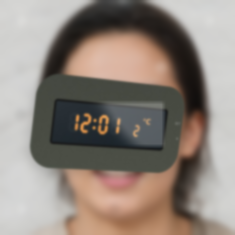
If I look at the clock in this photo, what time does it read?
12:01
